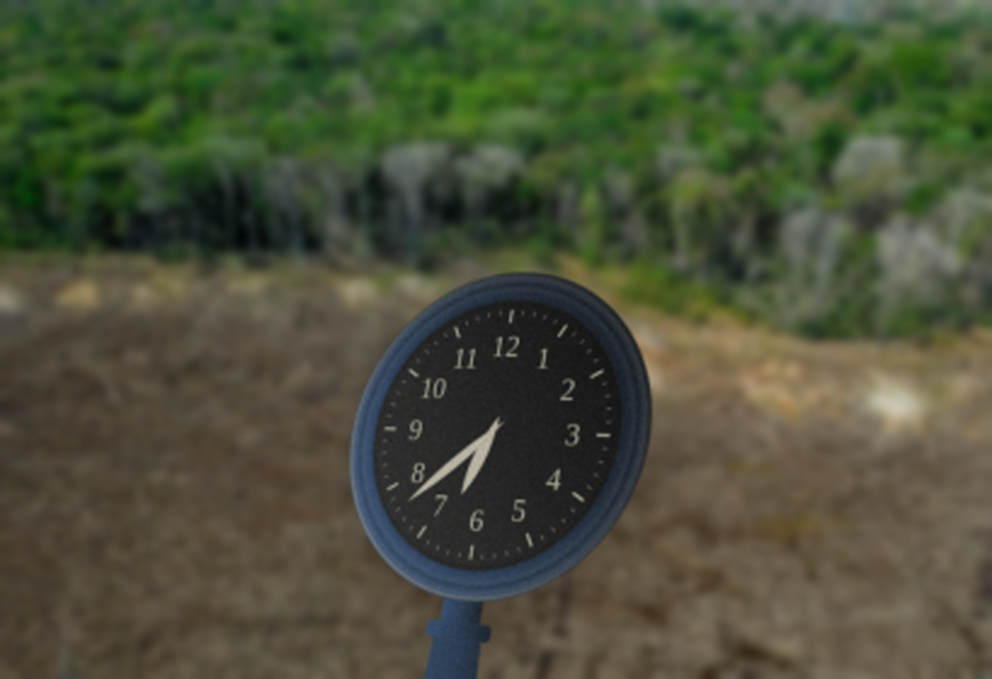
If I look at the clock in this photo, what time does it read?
6:38
